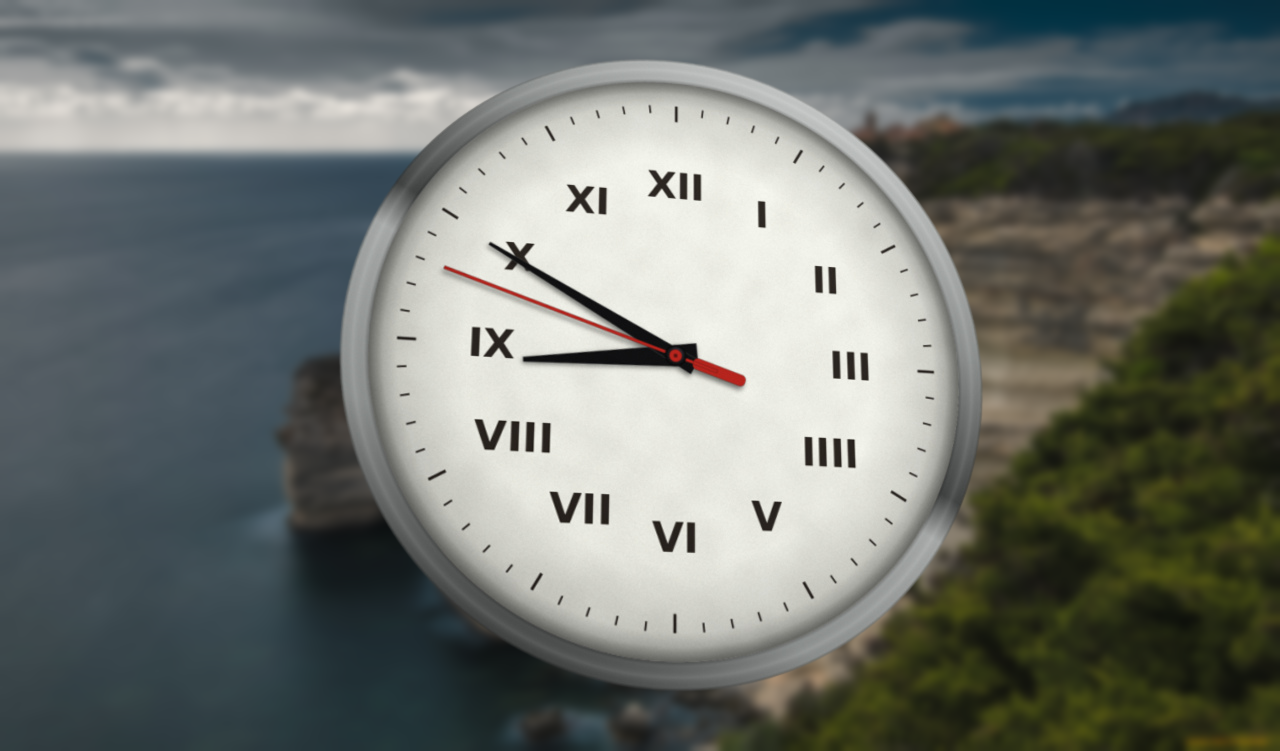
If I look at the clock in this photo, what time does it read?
8:49:48
